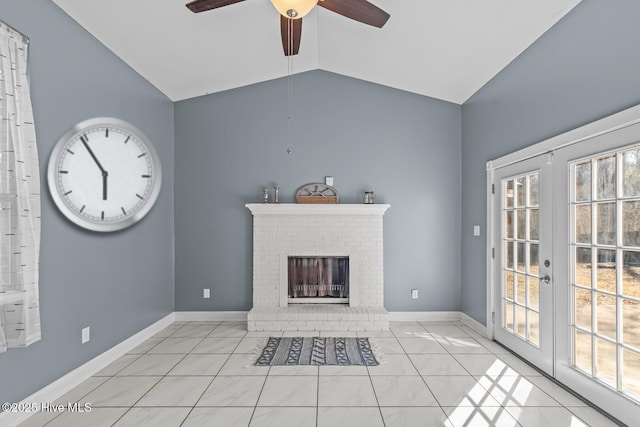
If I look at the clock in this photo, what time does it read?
5:54
